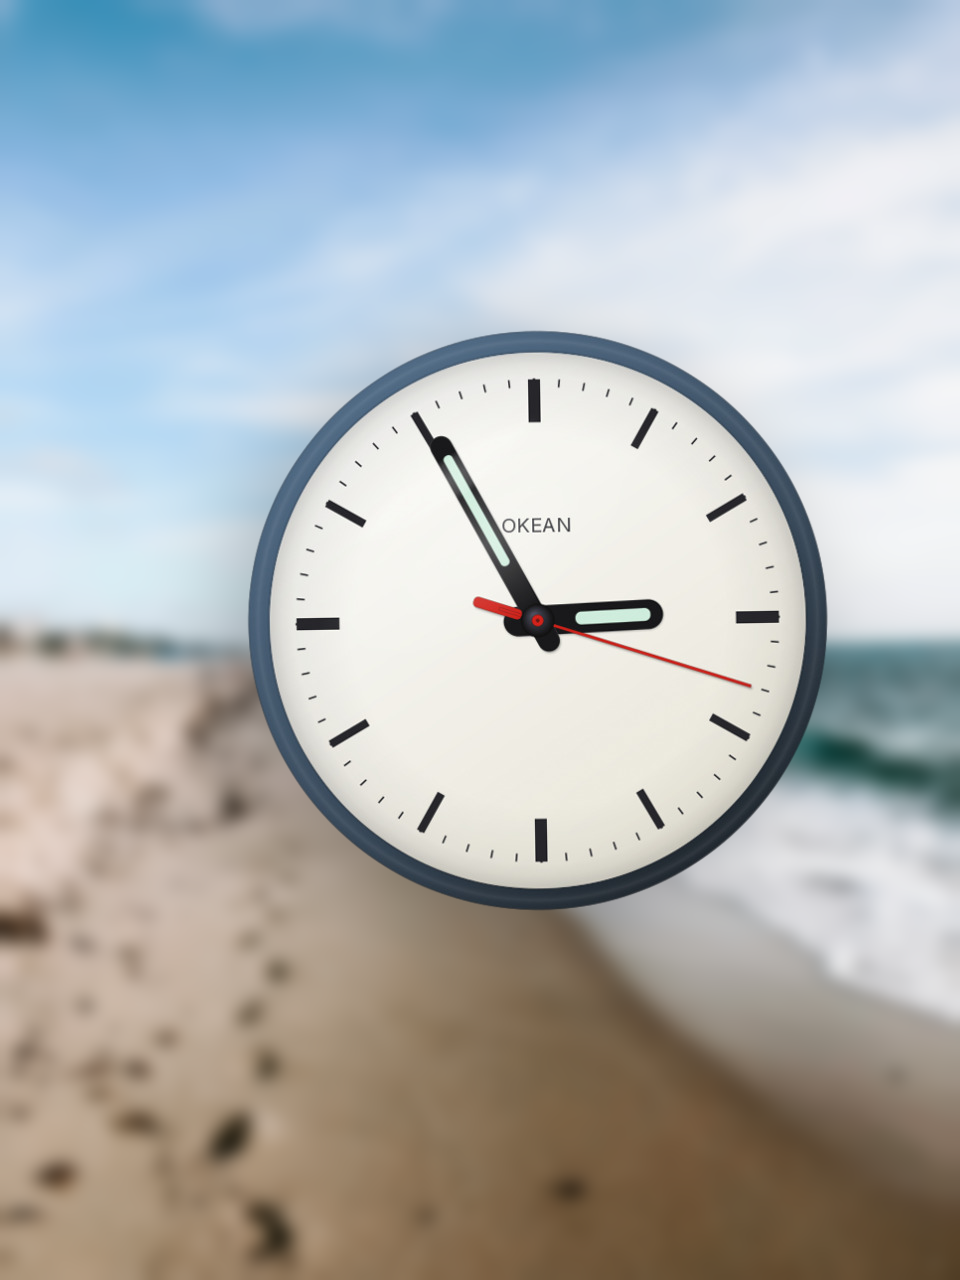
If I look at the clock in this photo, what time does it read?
2:55:18
